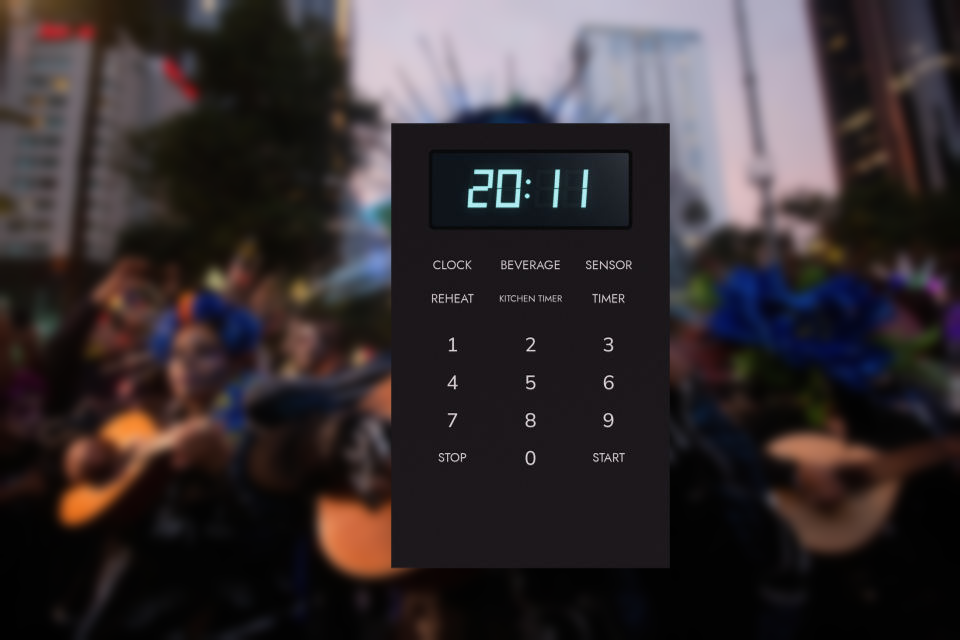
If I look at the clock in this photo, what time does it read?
20:11
